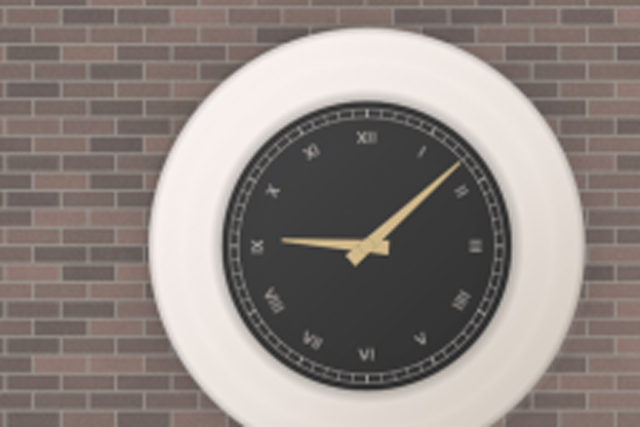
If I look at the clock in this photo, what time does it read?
9:08
